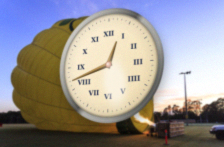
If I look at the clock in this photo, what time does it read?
12:42
